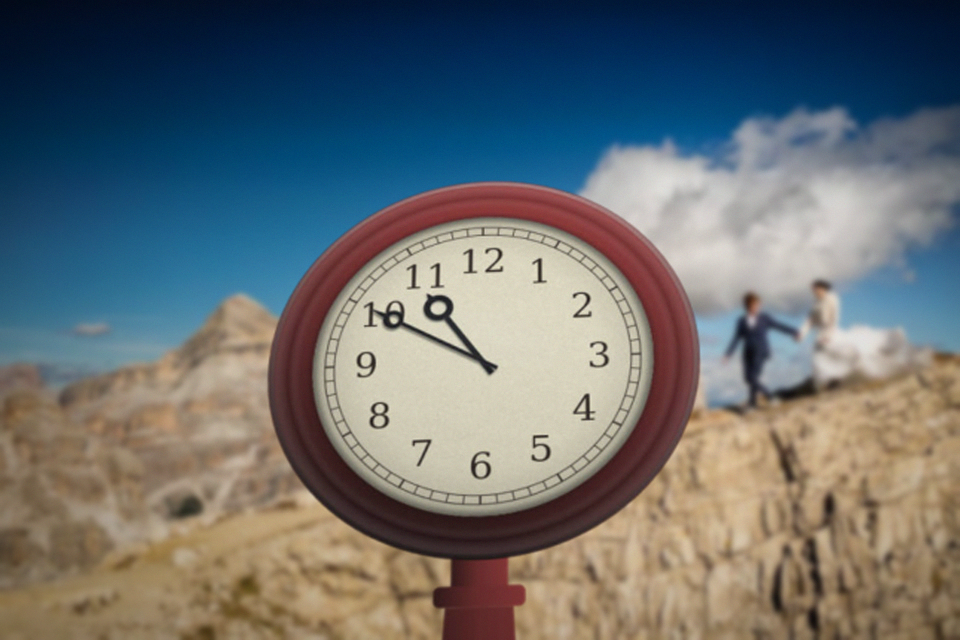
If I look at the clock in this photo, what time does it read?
10:50
